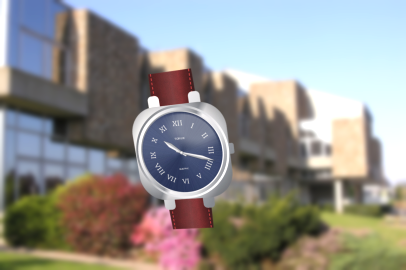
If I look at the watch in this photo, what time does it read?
10:18
